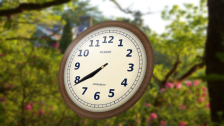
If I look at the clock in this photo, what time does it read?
7:39
